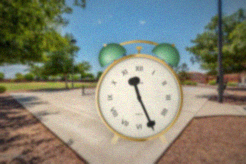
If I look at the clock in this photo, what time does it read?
11:26
